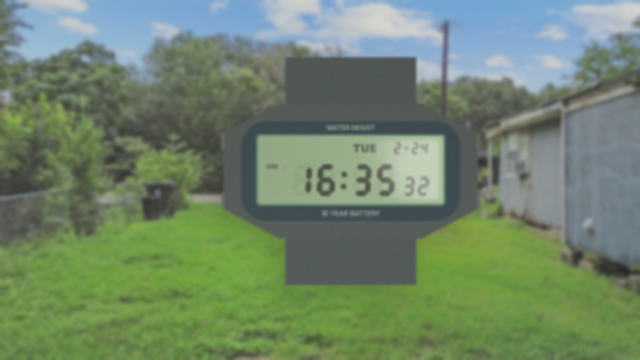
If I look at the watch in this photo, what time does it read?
16:35:32
